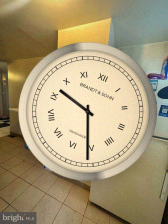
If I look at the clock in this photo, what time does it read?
9:26
